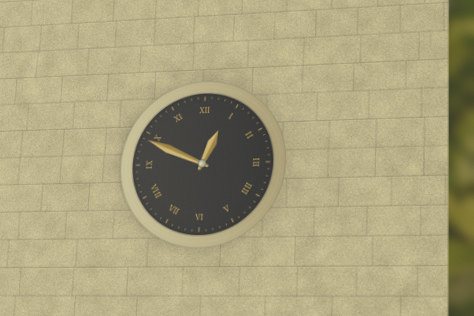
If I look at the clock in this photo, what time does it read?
12:49
